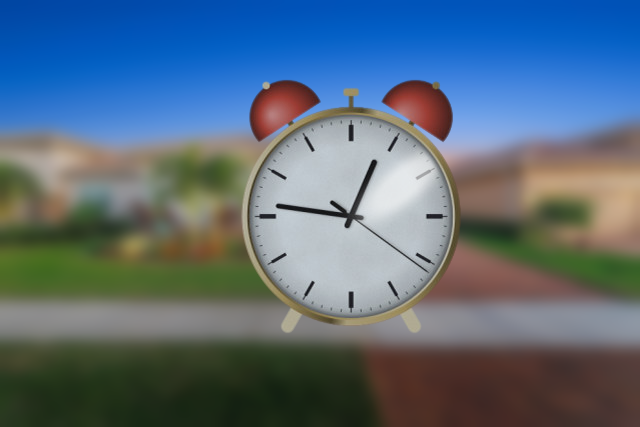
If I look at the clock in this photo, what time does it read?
12:46:21
